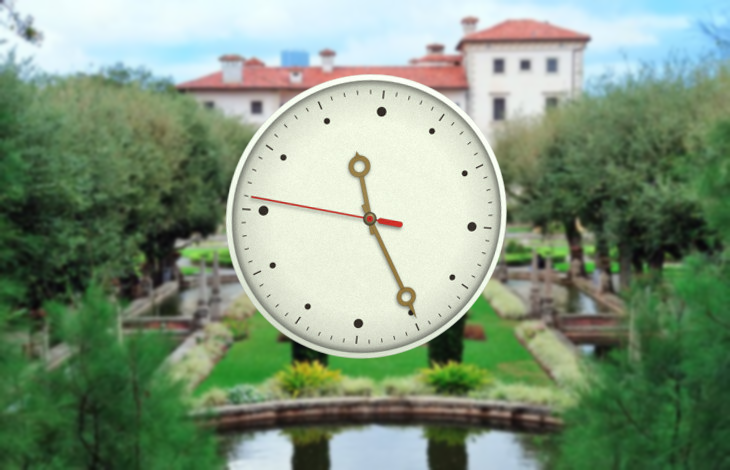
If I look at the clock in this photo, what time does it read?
11:24:46
